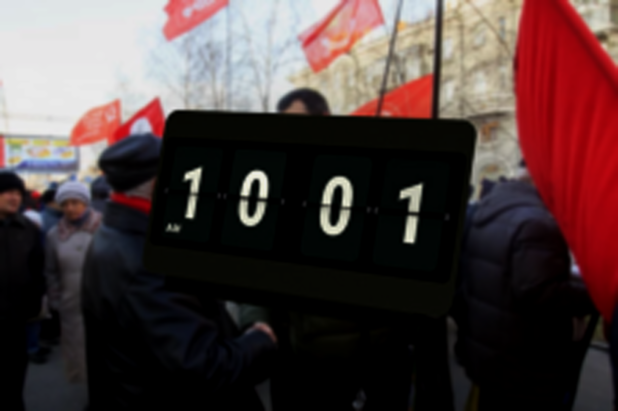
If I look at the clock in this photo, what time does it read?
10:01
